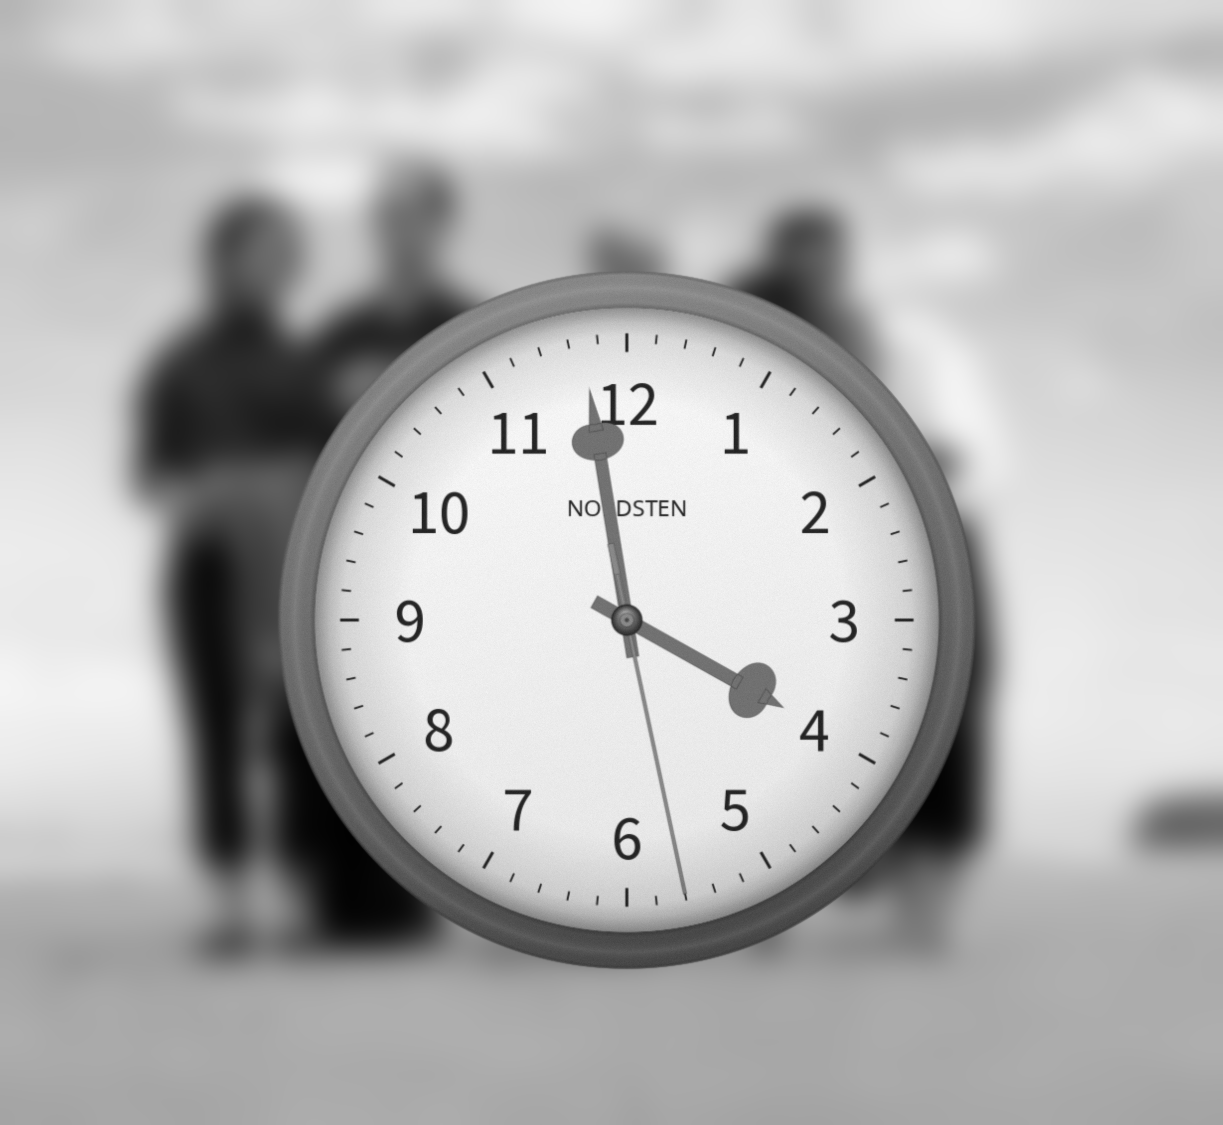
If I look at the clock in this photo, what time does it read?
3:58:28
